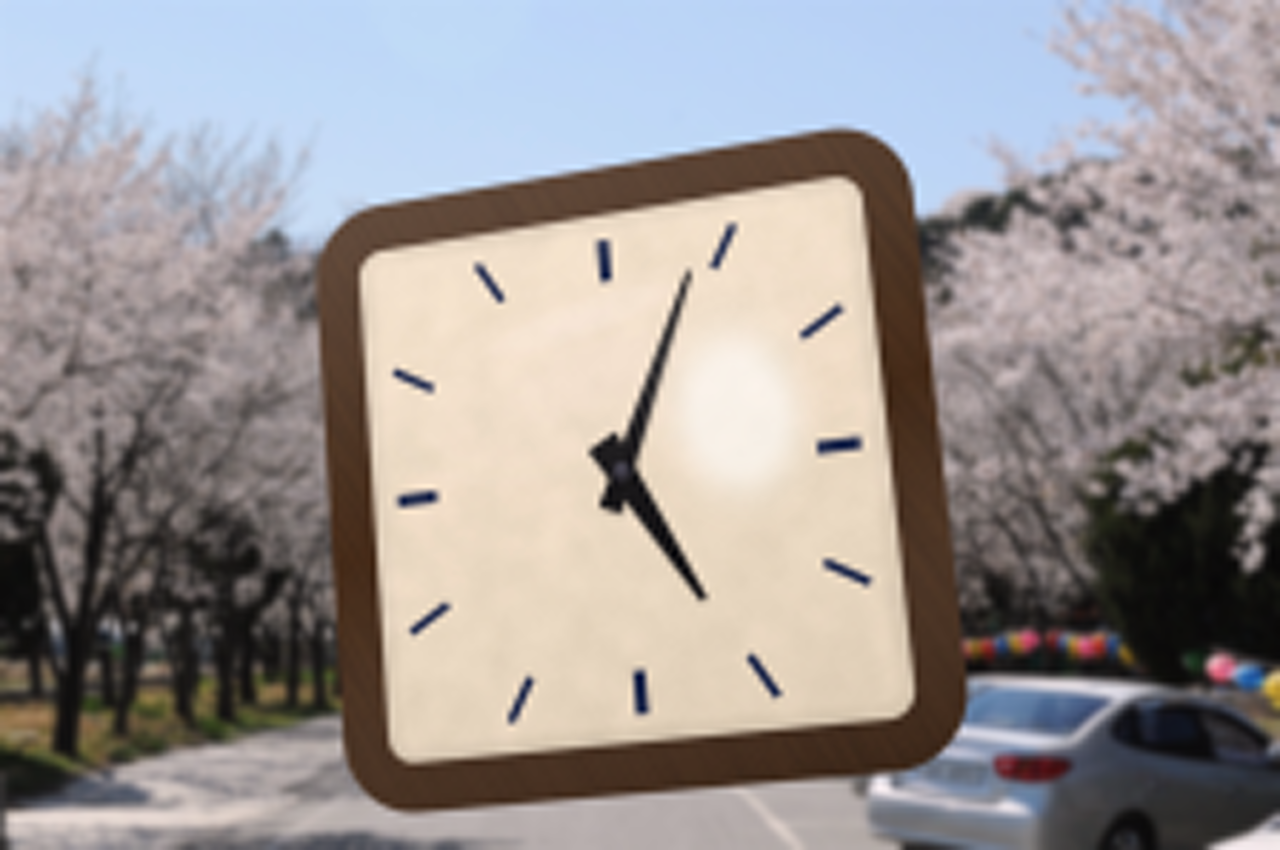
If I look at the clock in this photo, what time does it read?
5:04
